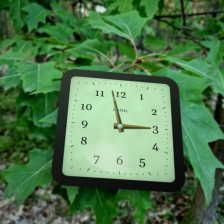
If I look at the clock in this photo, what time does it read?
2:58
